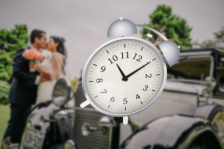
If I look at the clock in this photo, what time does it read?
10:05
